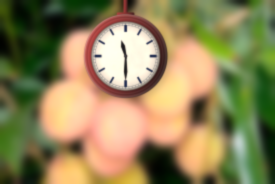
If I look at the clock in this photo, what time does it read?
11:30
